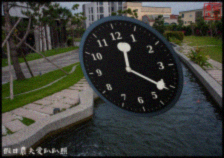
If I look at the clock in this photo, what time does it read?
12:21
